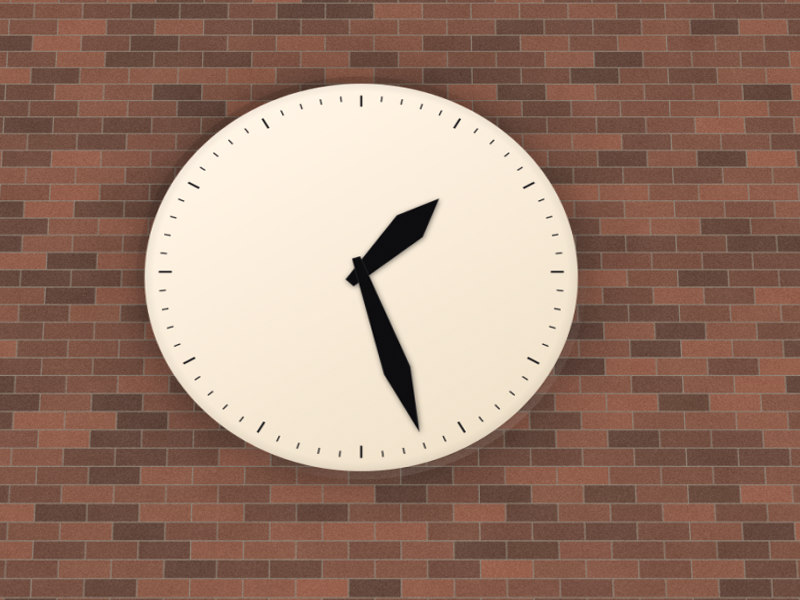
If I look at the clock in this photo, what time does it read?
1:27
